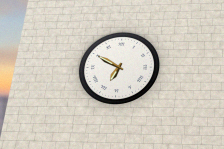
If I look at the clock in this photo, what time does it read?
6:50
